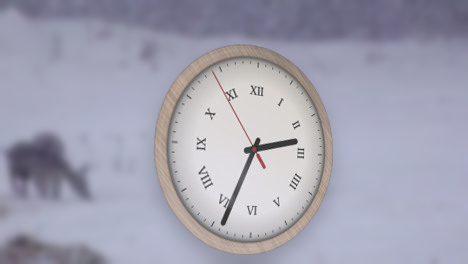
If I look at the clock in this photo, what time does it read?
2:33:54
